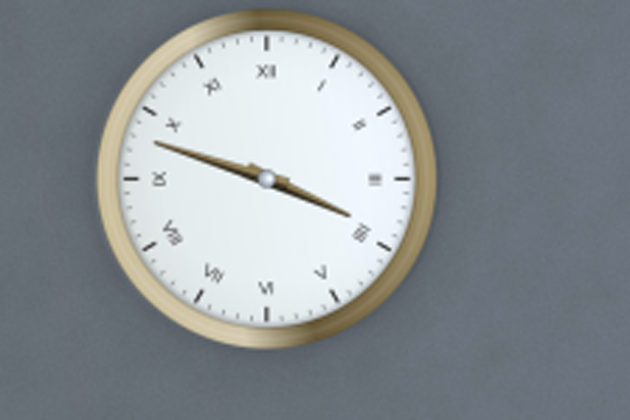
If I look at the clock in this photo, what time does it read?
3:48
